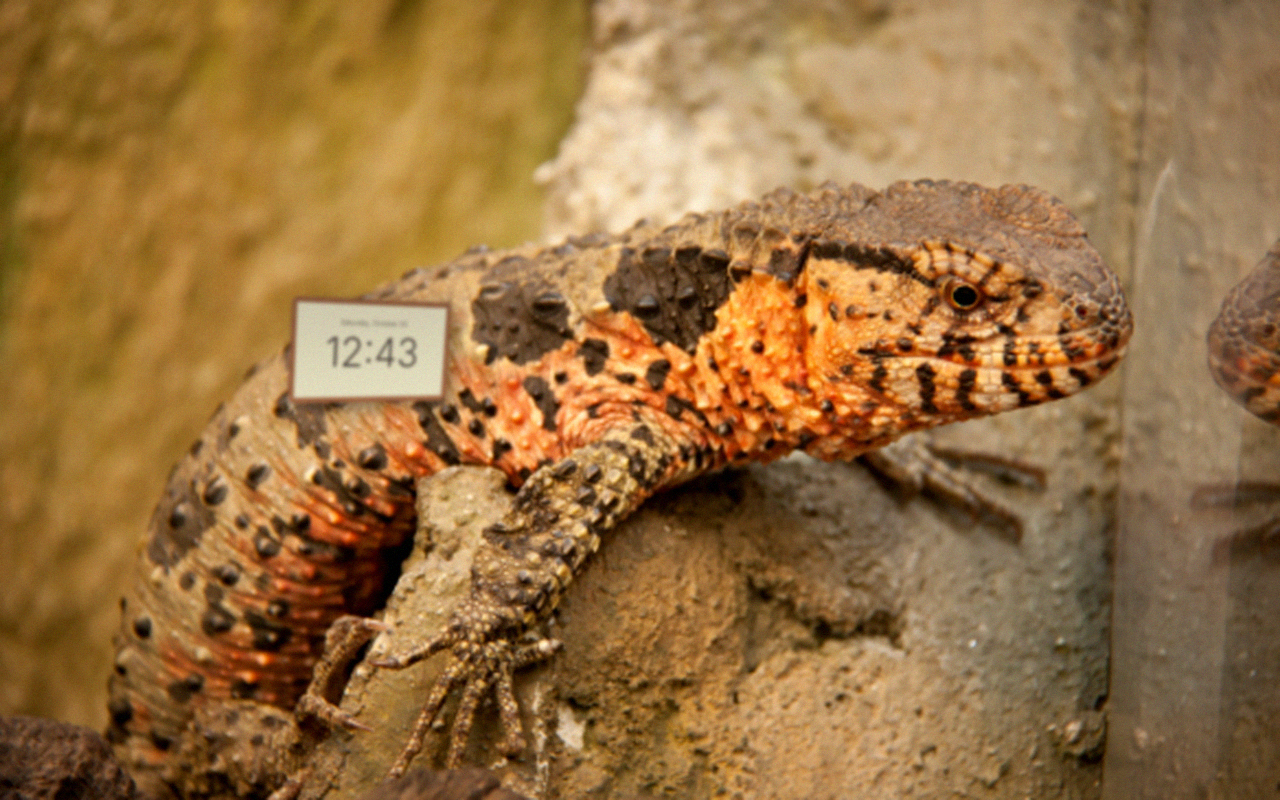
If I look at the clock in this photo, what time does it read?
12:43
